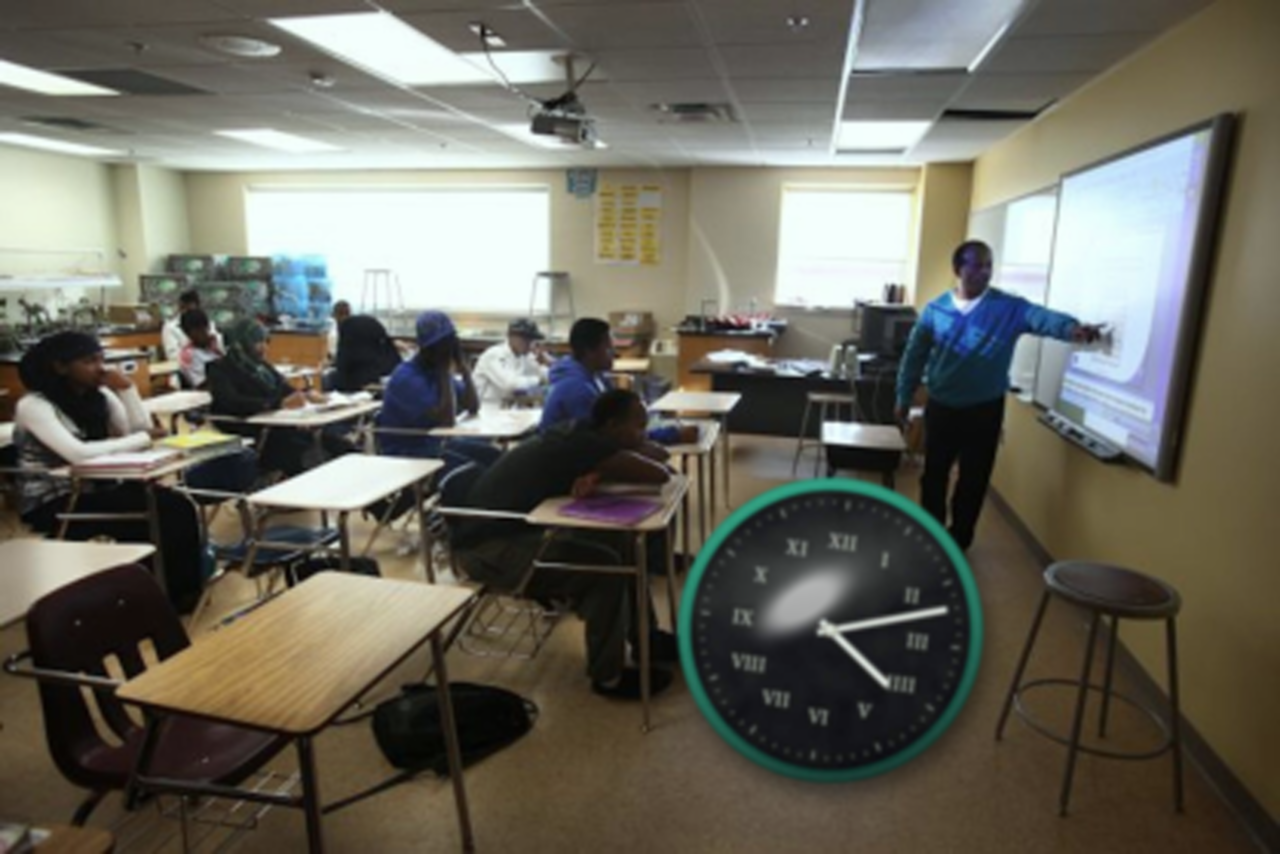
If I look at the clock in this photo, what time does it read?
4:12
